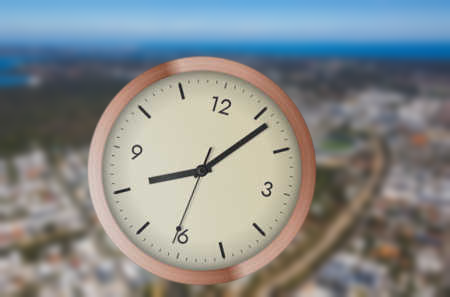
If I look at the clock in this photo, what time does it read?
8:06:31
